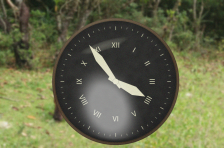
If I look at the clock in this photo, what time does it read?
3:54
